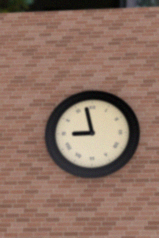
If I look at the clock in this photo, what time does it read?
8:58
